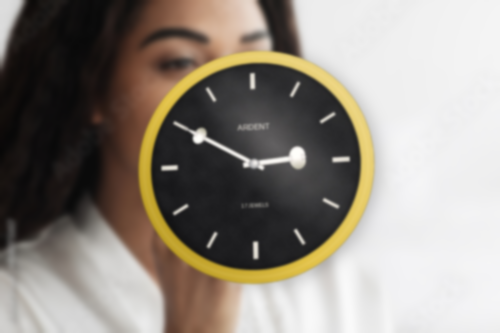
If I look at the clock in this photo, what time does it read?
2:50
